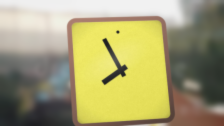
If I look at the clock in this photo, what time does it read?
7:56
